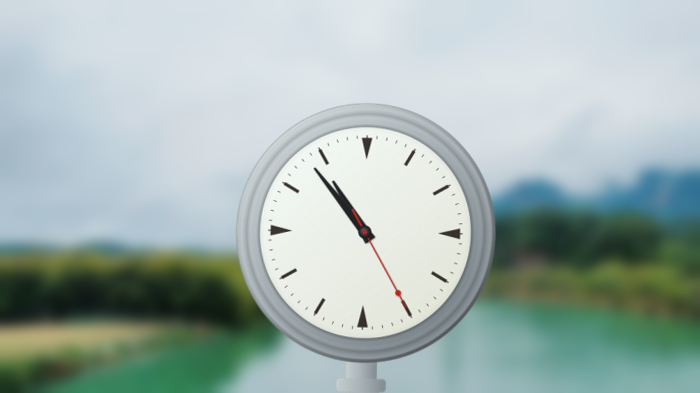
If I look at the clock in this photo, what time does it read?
10:53:25
